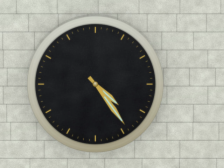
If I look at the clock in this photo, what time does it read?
4:24
